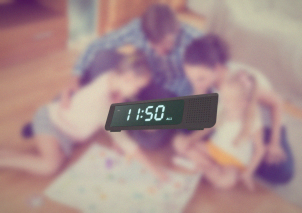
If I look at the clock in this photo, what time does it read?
11:50
